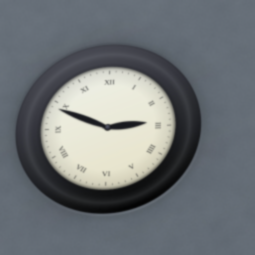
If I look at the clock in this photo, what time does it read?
2:49
